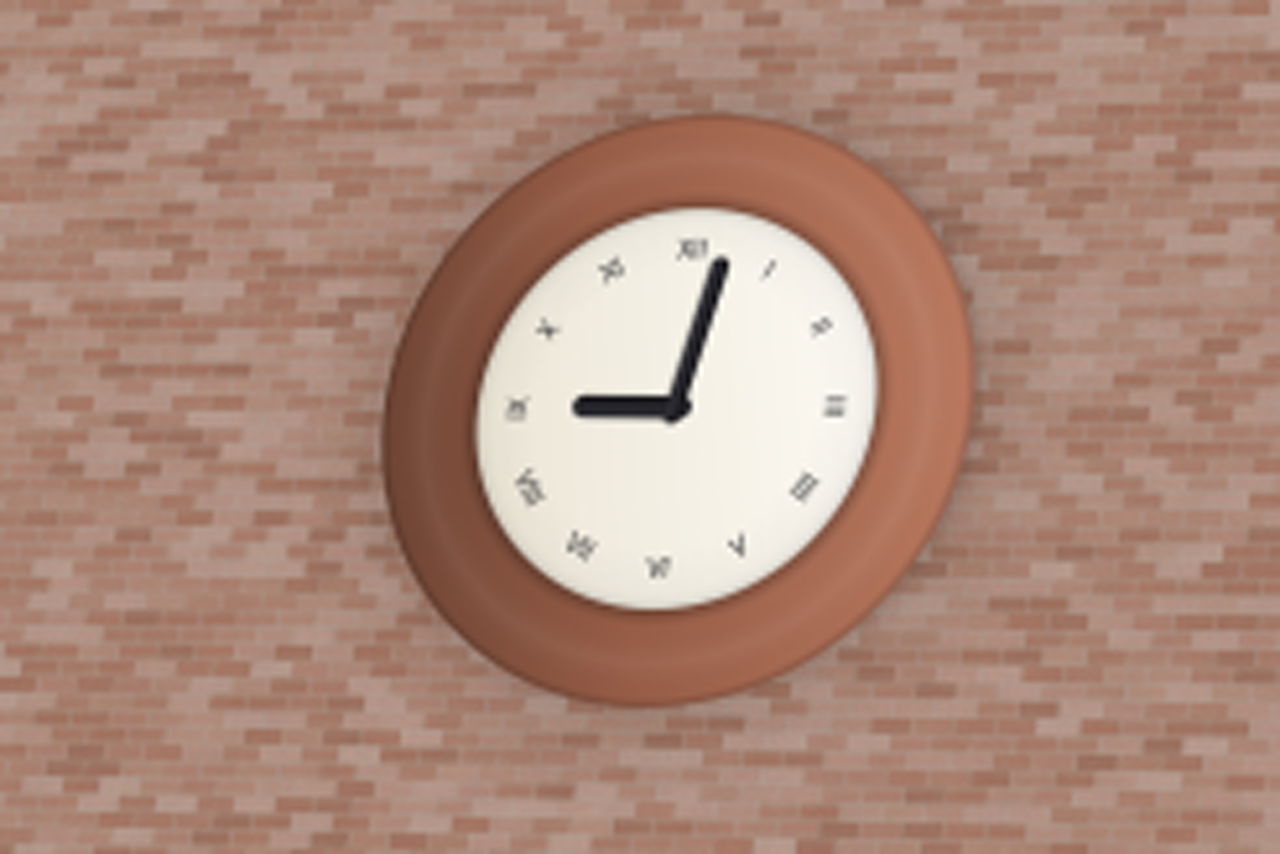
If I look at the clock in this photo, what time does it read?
9:02
